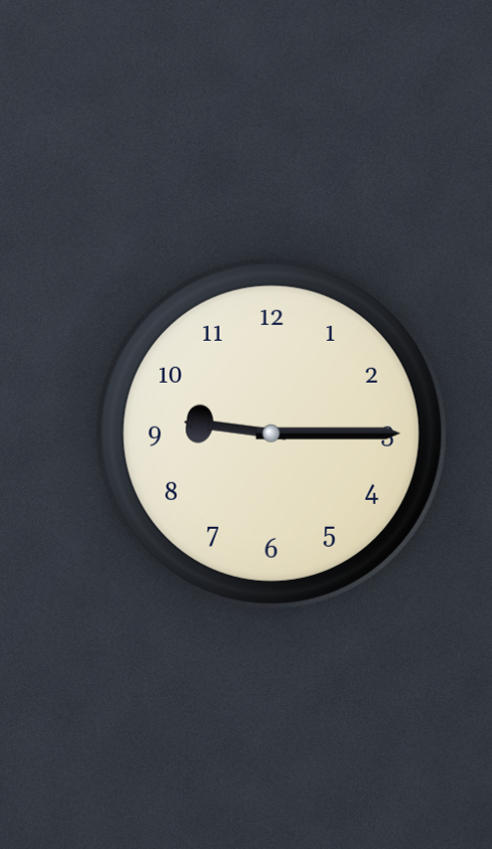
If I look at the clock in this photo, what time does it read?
9:15
